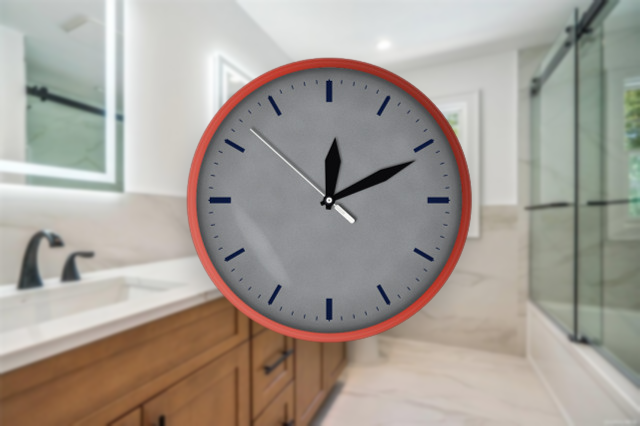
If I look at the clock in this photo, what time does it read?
12:10:52
